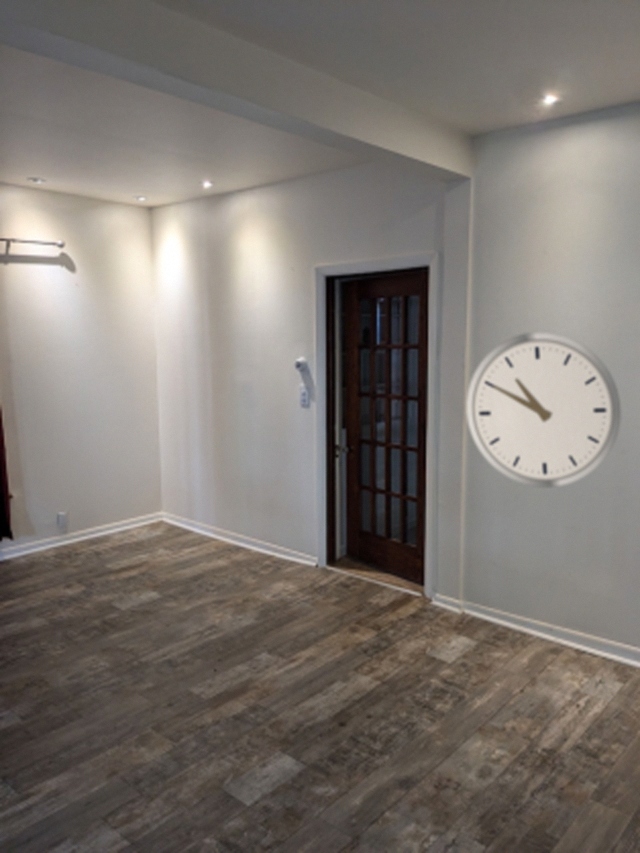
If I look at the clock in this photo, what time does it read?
10:50
